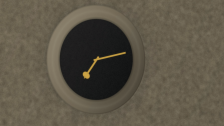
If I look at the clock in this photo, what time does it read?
7:13
